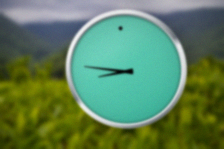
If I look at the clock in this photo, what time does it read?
8:47
